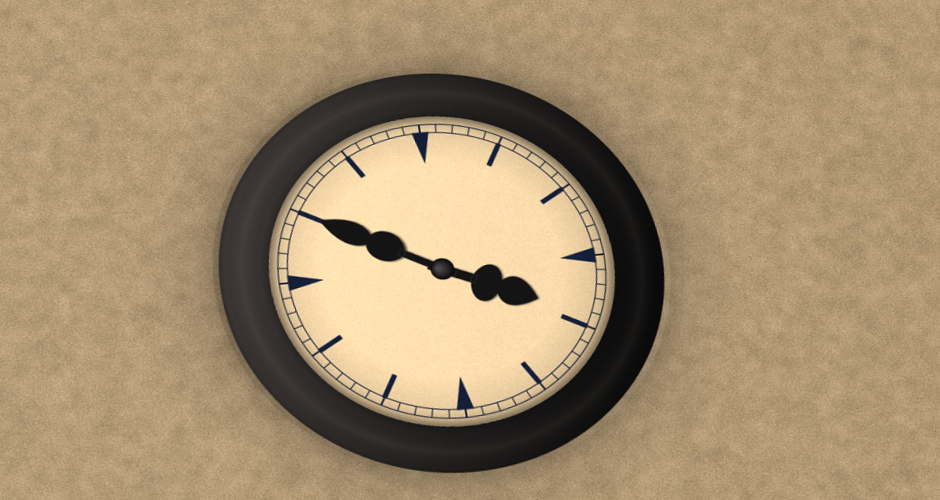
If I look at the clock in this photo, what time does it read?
3:50
